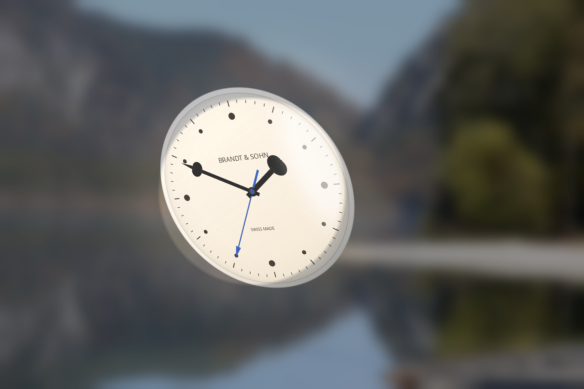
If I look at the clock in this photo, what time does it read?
1:49:35
